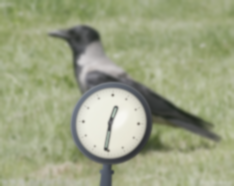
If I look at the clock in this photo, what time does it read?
12:31
